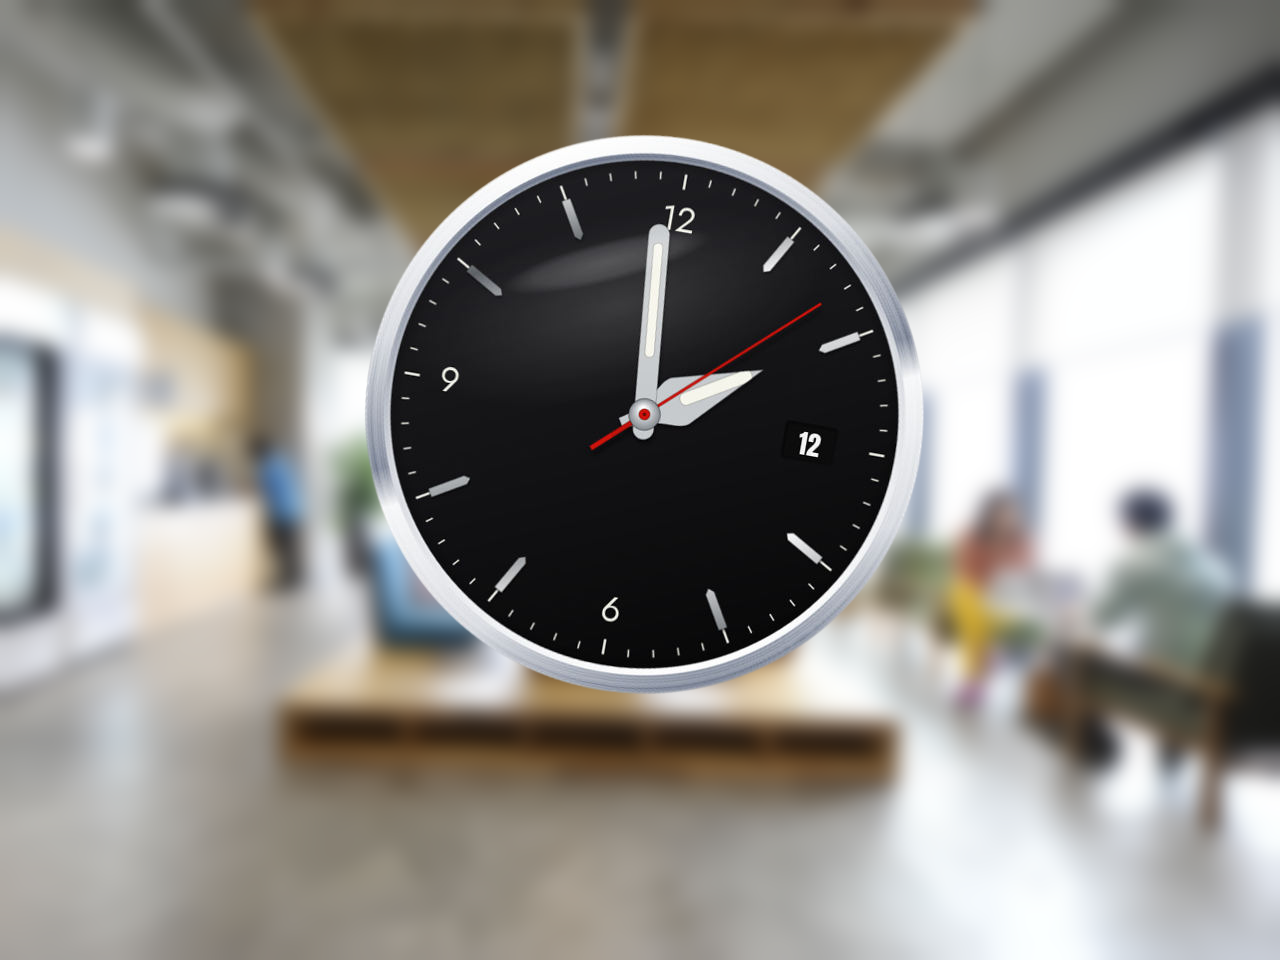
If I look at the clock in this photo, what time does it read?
1:59:08
